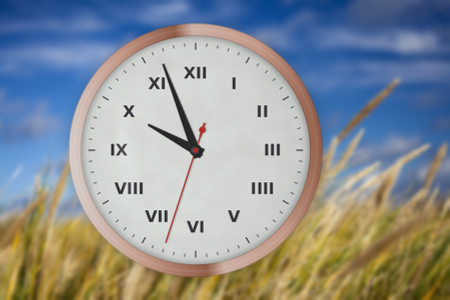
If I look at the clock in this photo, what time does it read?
9:56:33
